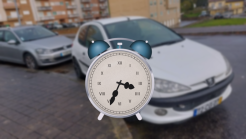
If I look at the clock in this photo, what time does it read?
3:34
